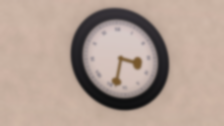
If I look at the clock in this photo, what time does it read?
3:33
